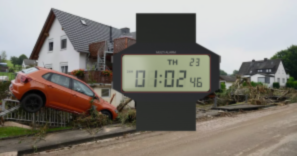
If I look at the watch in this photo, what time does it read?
1:02:46
